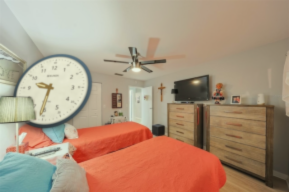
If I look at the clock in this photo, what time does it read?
9:31
